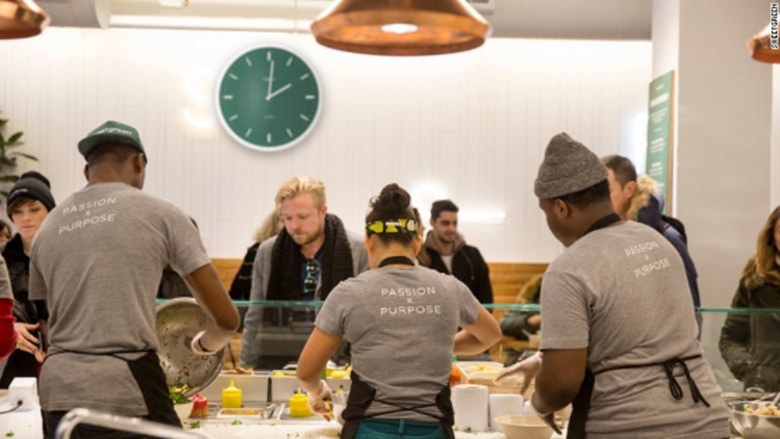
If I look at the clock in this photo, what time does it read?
2:01
